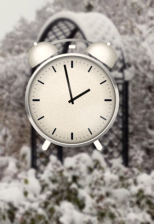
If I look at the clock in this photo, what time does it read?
1:58
